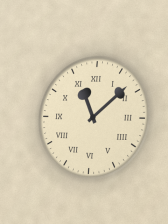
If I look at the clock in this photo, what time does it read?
11:08
